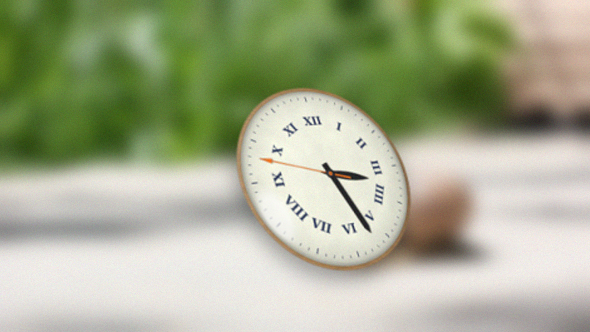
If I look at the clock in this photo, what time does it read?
3:26:48
